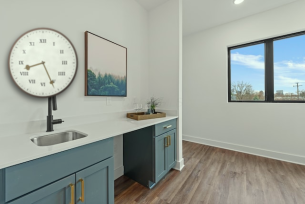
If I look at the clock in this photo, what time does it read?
8:26
